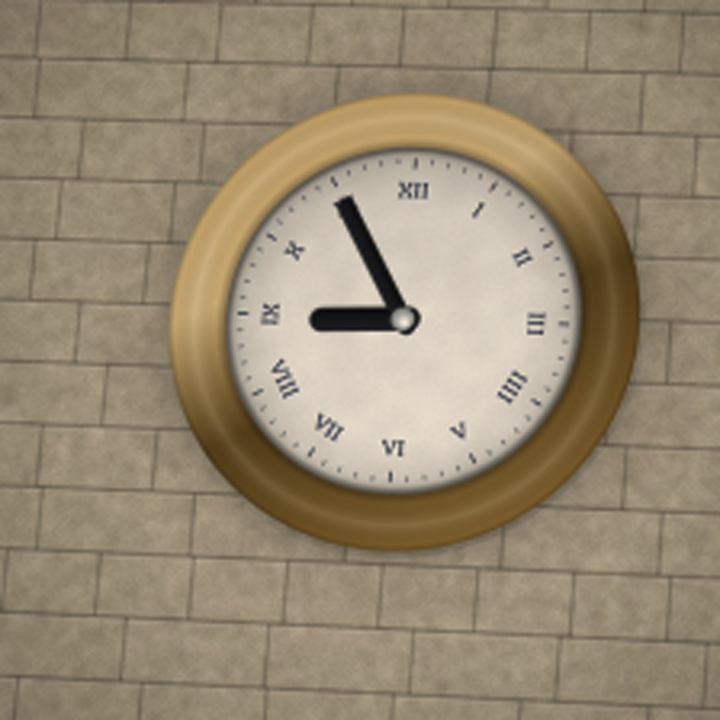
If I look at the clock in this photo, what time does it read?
8:55
